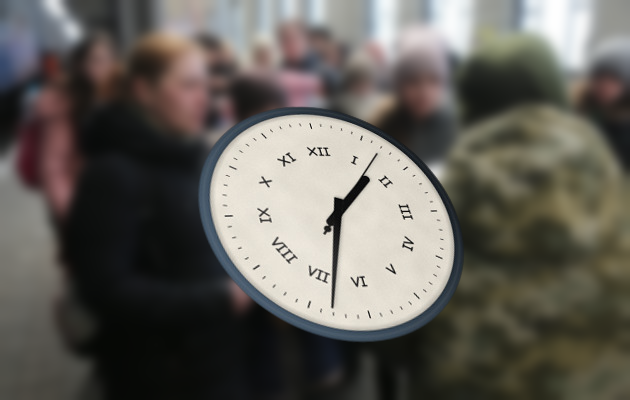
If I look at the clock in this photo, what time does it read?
1:33:07
